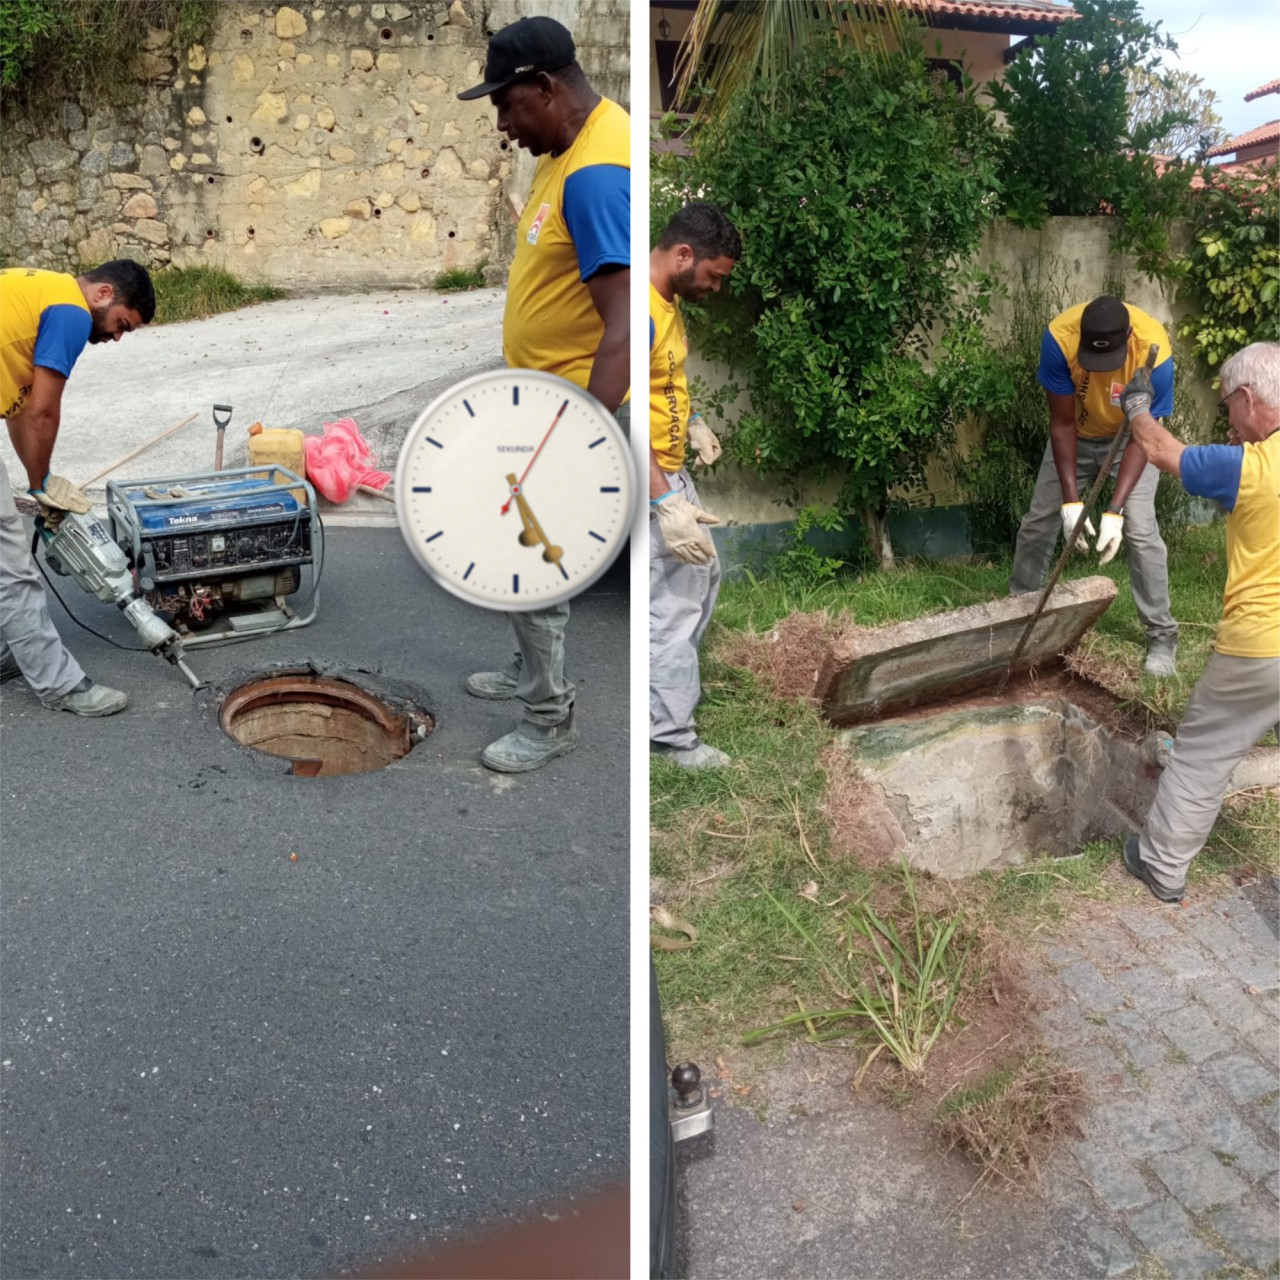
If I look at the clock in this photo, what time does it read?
5:25:05
